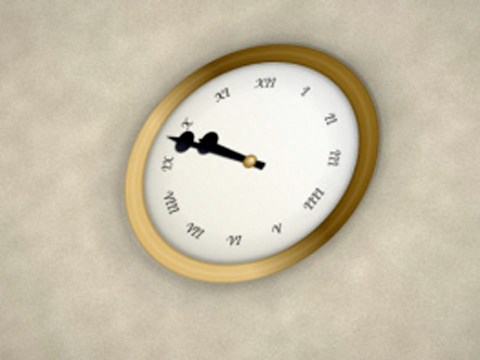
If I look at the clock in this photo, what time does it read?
9:48
